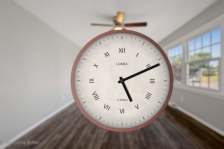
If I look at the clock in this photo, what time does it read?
5:11
